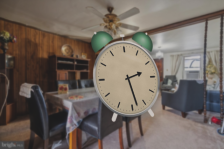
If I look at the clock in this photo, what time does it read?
2:28
